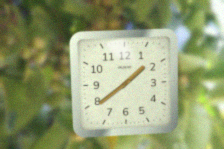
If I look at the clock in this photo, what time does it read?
1:39
